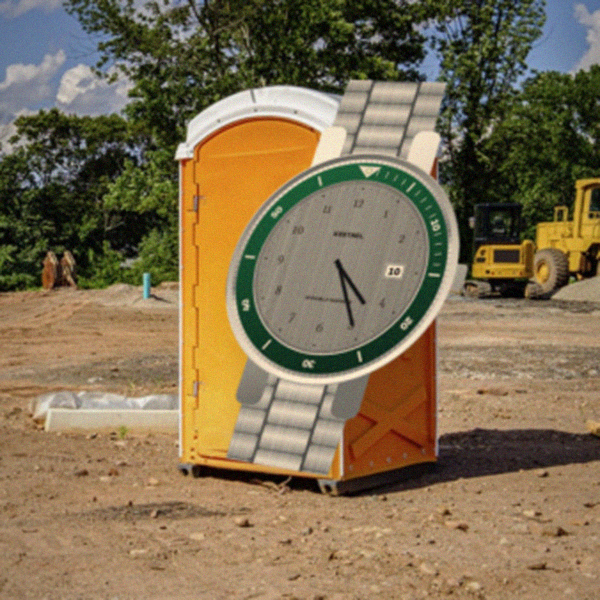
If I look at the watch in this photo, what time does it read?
4:25
